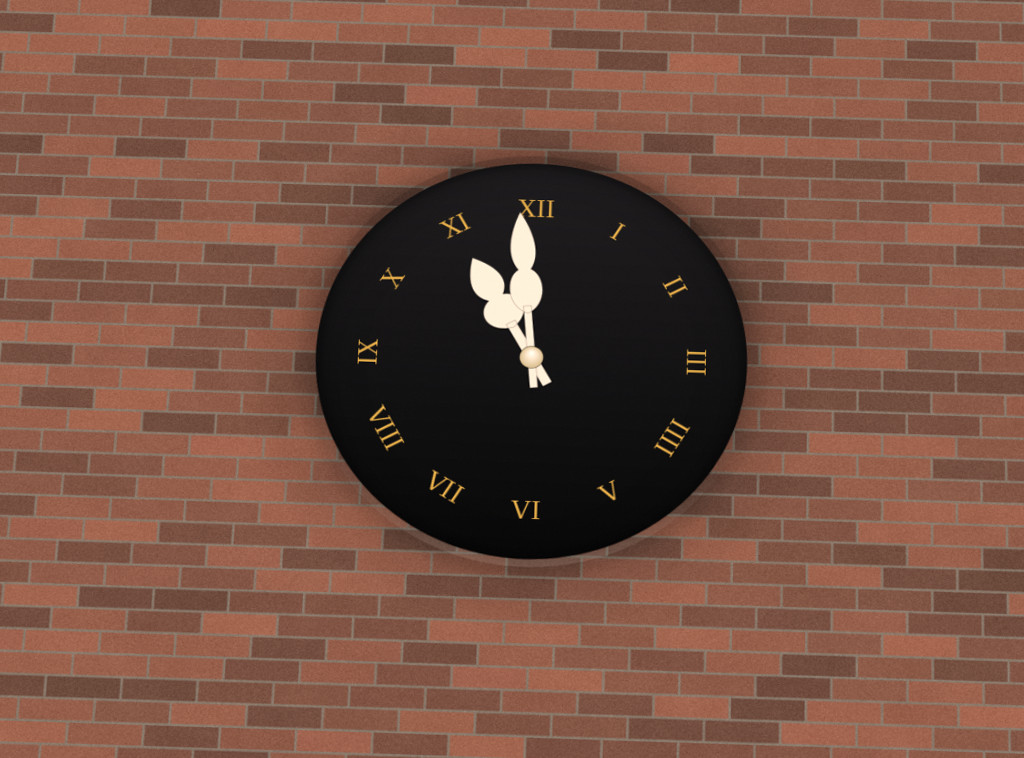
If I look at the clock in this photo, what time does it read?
10:59
